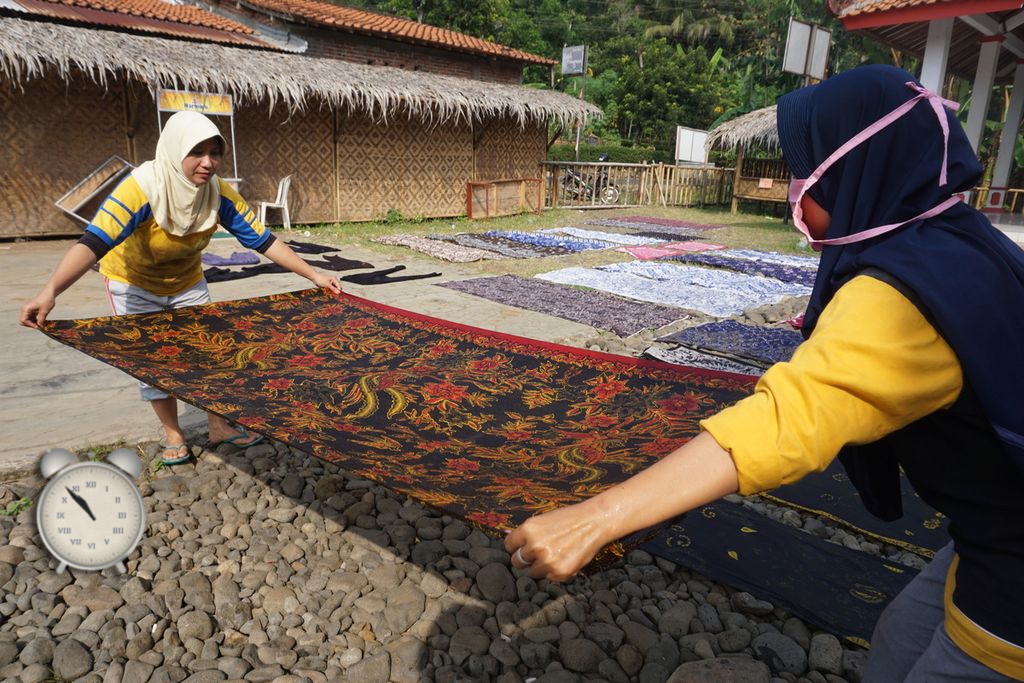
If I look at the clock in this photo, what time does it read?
10:53
